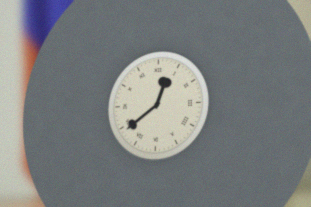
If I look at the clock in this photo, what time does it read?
12:39
